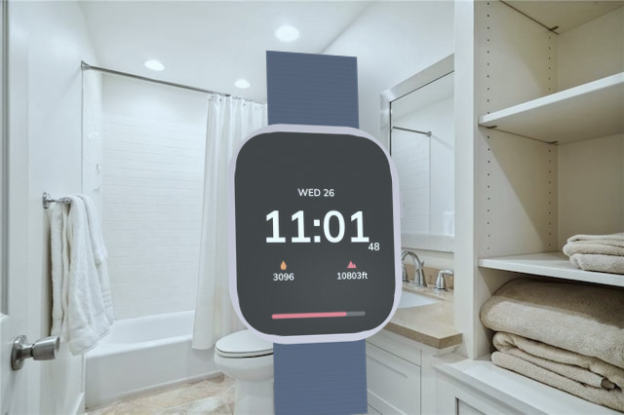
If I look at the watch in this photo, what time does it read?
11:01:48
